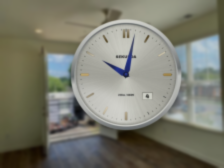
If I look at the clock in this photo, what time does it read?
10:02
